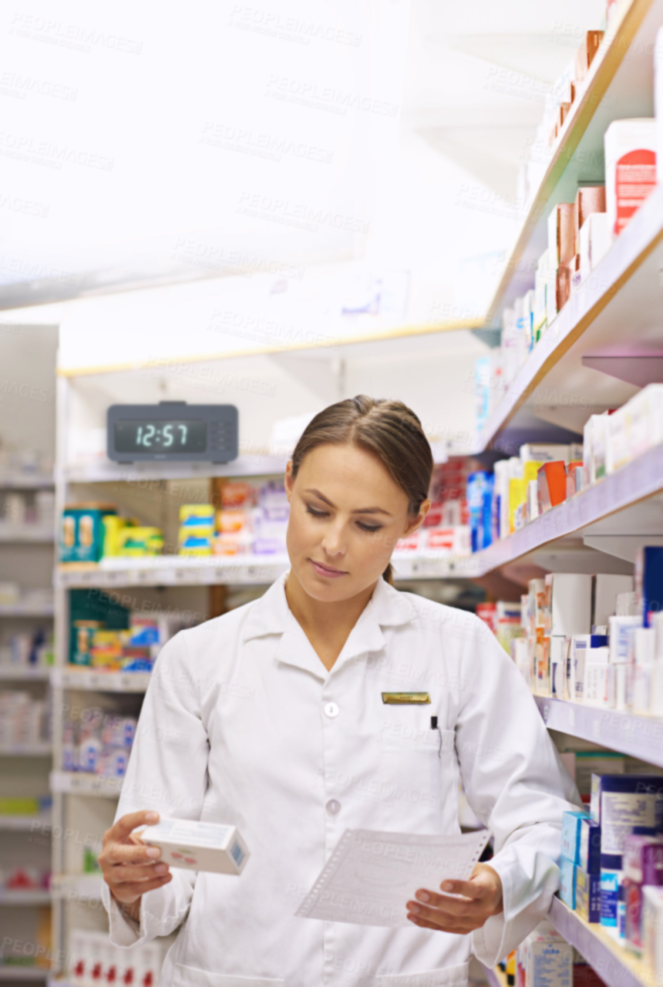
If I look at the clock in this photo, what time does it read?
12:57
